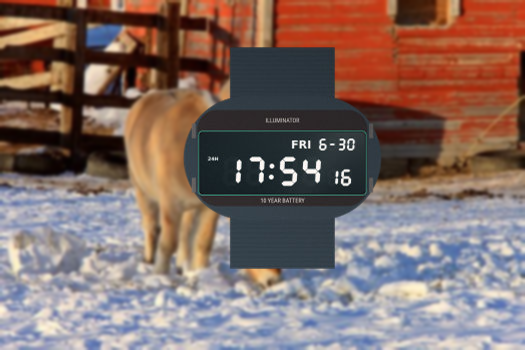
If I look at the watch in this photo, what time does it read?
17:54:16
